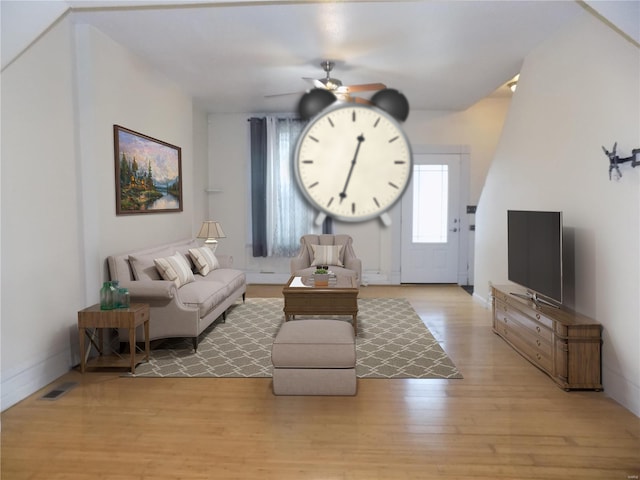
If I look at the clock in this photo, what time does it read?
12:33
